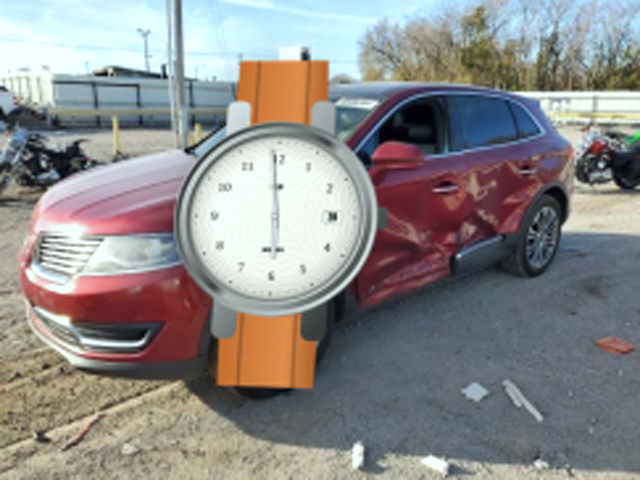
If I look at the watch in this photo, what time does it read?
5:59
